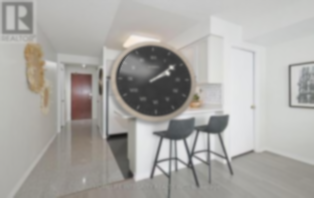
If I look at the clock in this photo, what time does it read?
2:09
